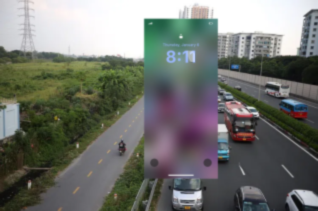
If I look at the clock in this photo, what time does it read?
8:11
